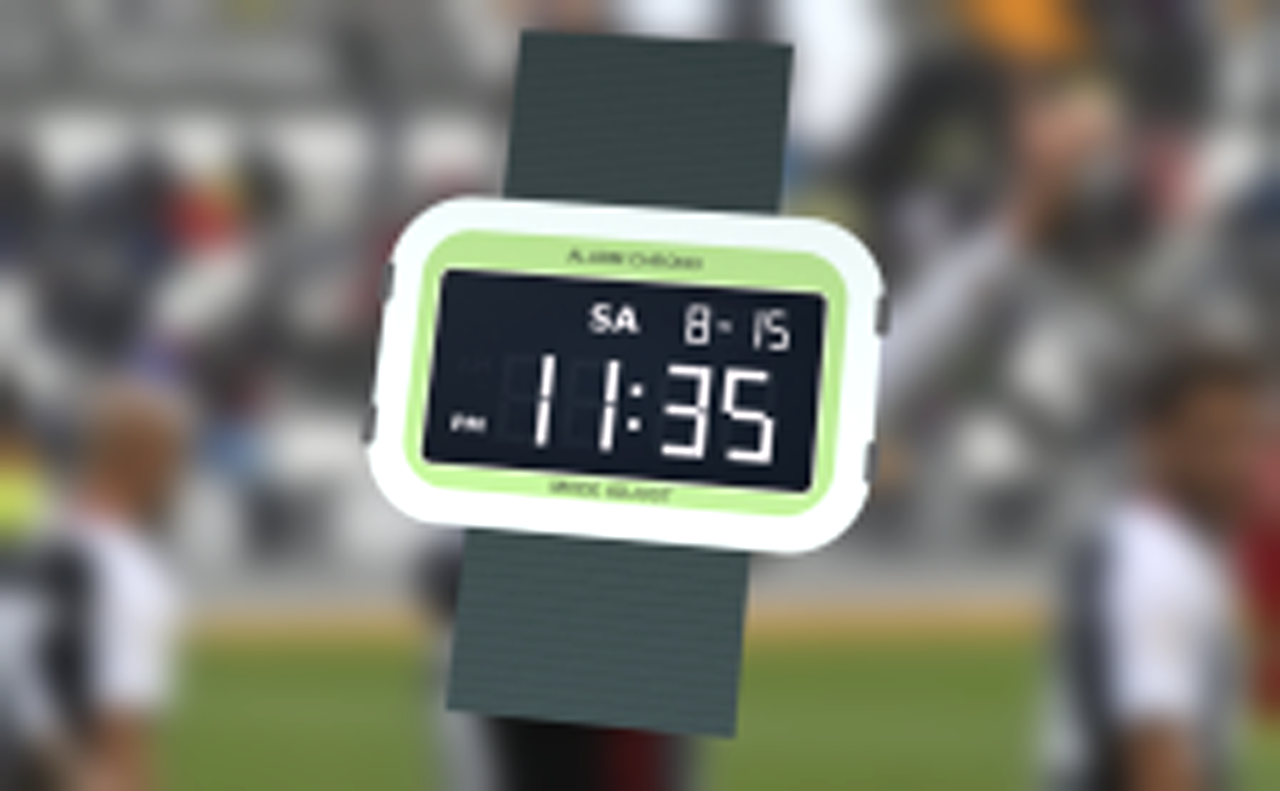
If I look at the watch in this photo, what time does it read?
11:35
